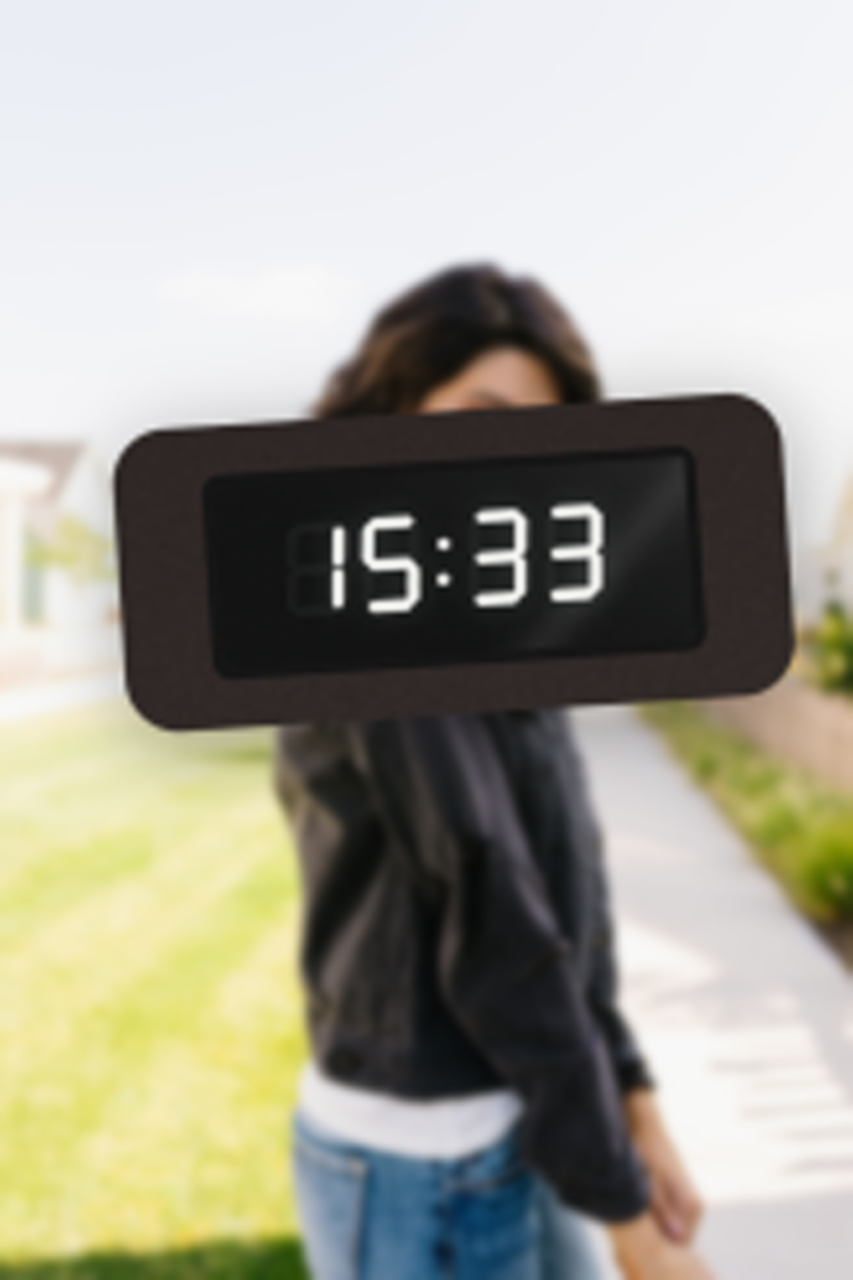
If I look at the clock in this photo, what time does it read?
15:33
